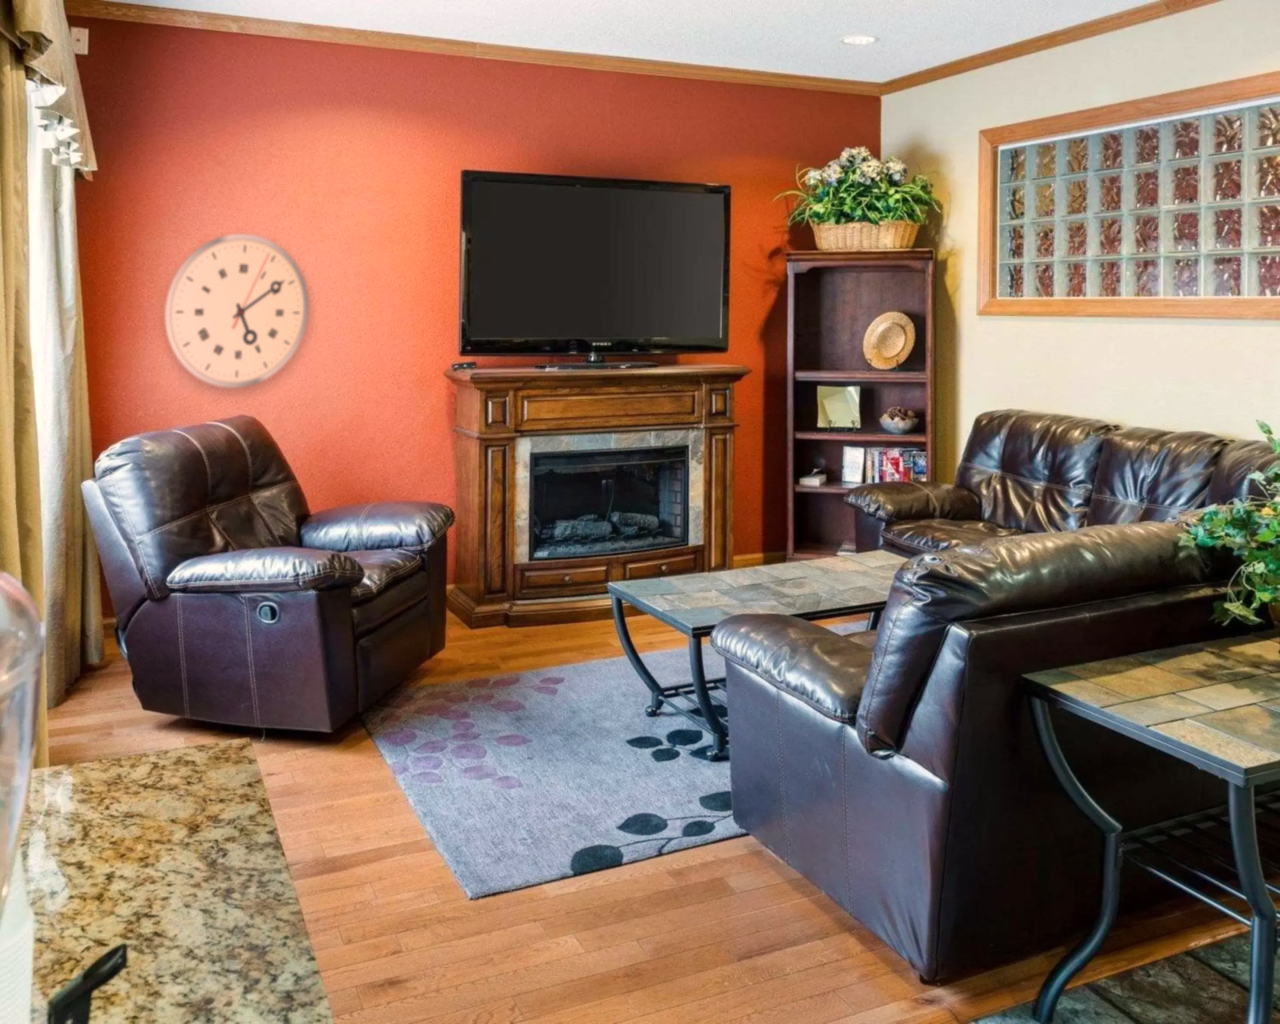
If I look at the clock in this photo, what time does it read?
5:09:04
